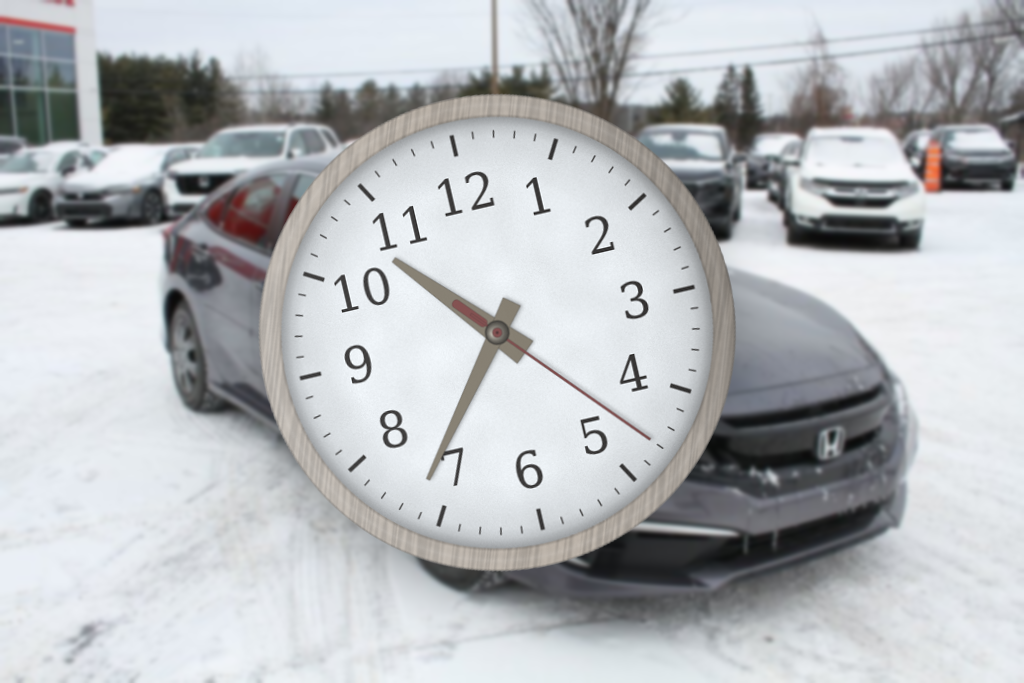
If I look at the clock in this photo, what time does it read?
10:36:23
